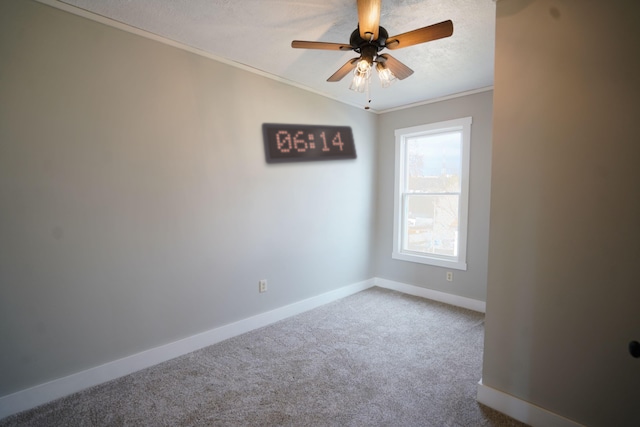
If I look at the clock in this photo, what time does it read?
6:14
